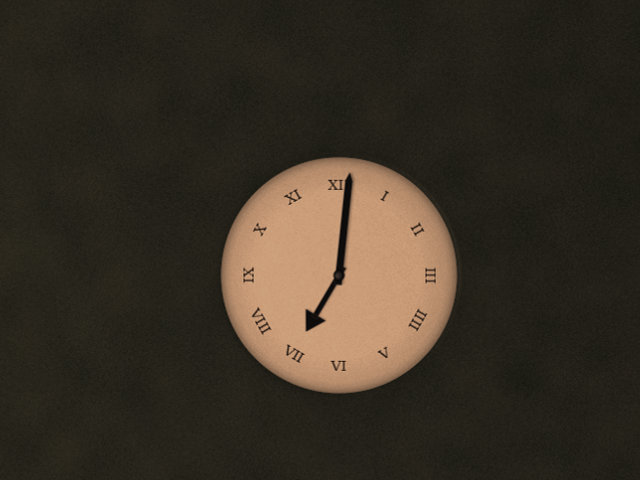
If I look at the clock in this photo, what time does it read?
7:01
